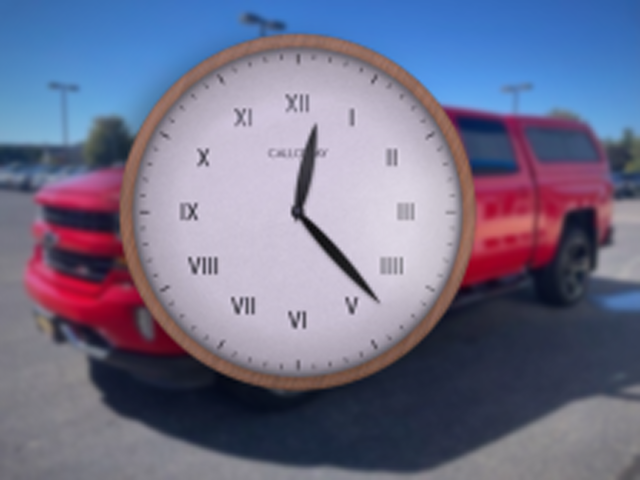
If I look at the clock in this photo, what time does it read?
12:23
